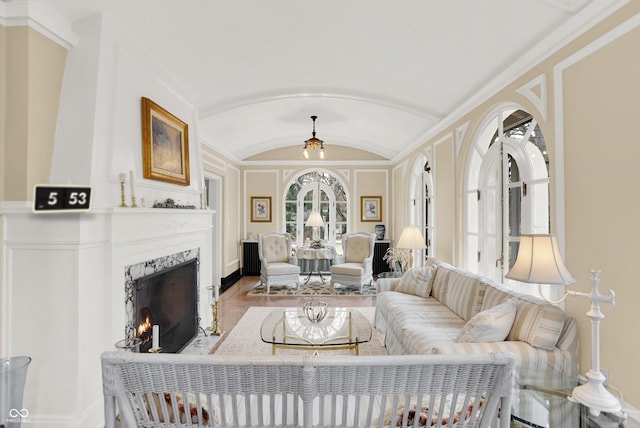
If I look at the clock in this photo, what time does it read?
5:53
